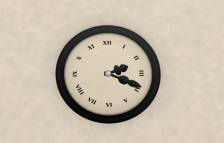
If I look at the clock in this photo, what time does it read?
2:19
